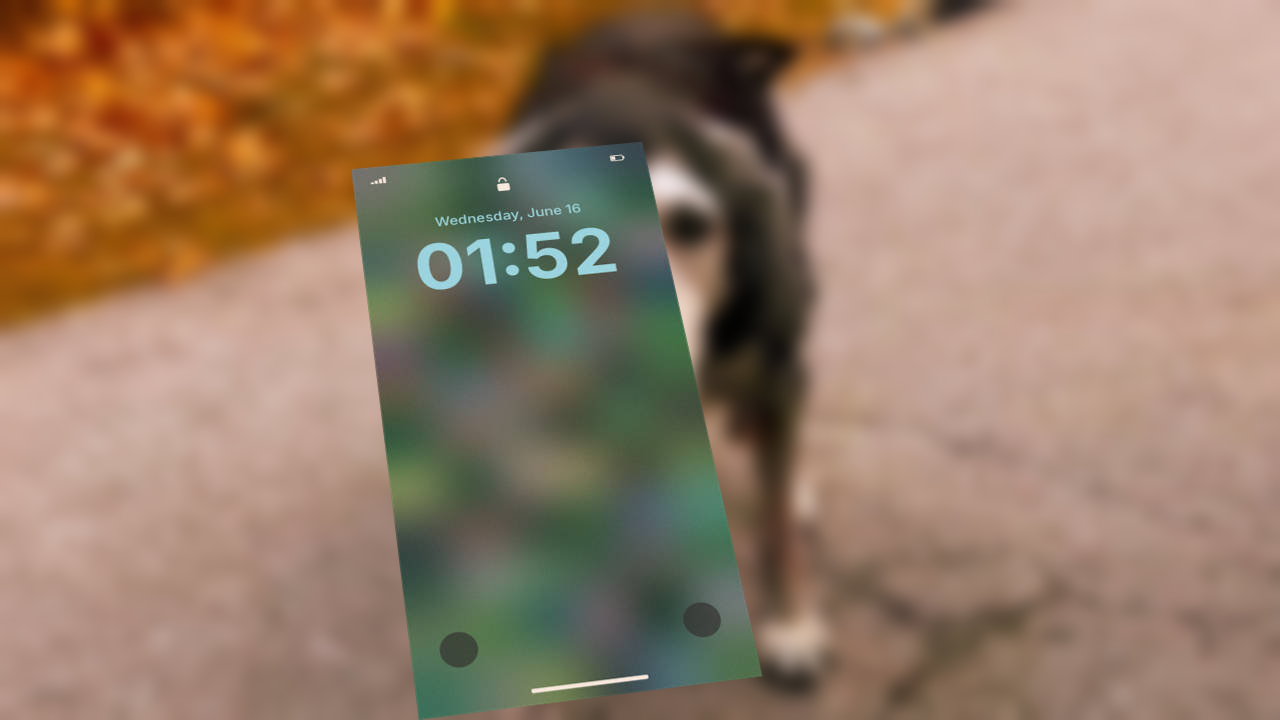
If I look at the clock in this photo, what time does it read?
1:52
